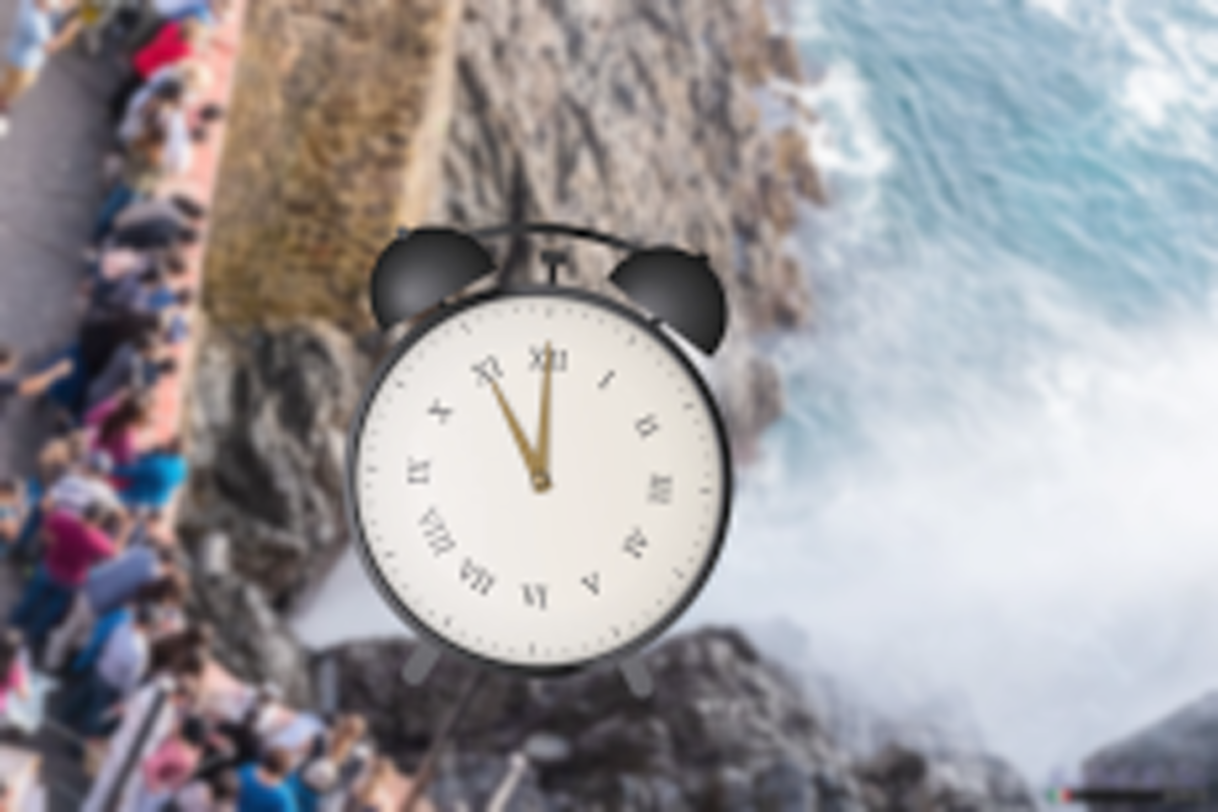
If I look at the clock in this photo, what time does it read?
11:00
